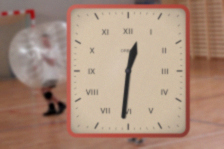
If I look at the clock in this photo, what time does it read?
12:31
